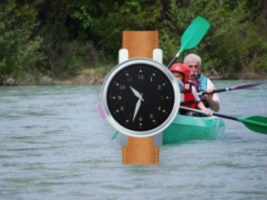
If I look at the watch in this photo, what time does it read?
10:33
